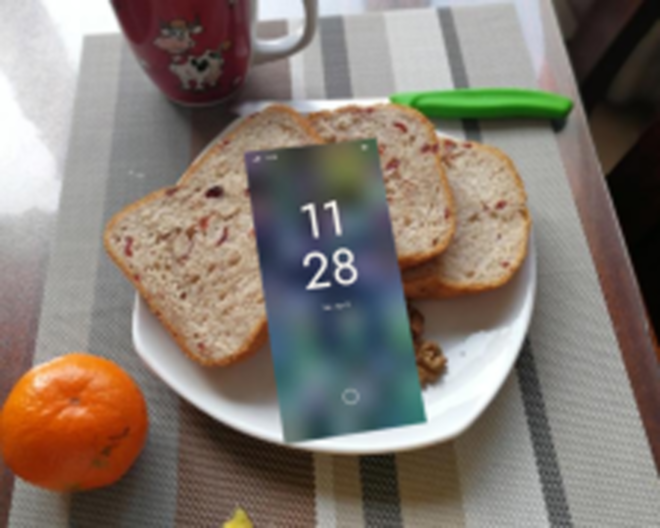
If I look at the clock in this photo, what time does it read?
11:28
